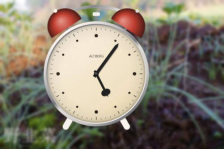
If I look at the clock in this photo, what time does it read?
5:06
